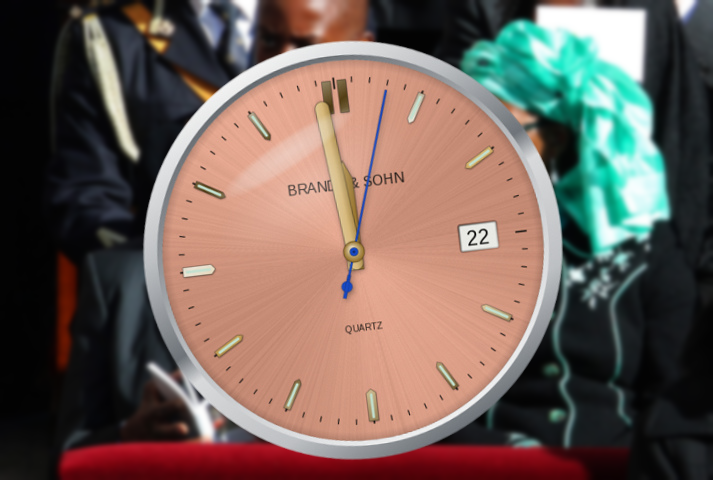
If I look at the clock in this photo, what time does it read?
11:59:03
